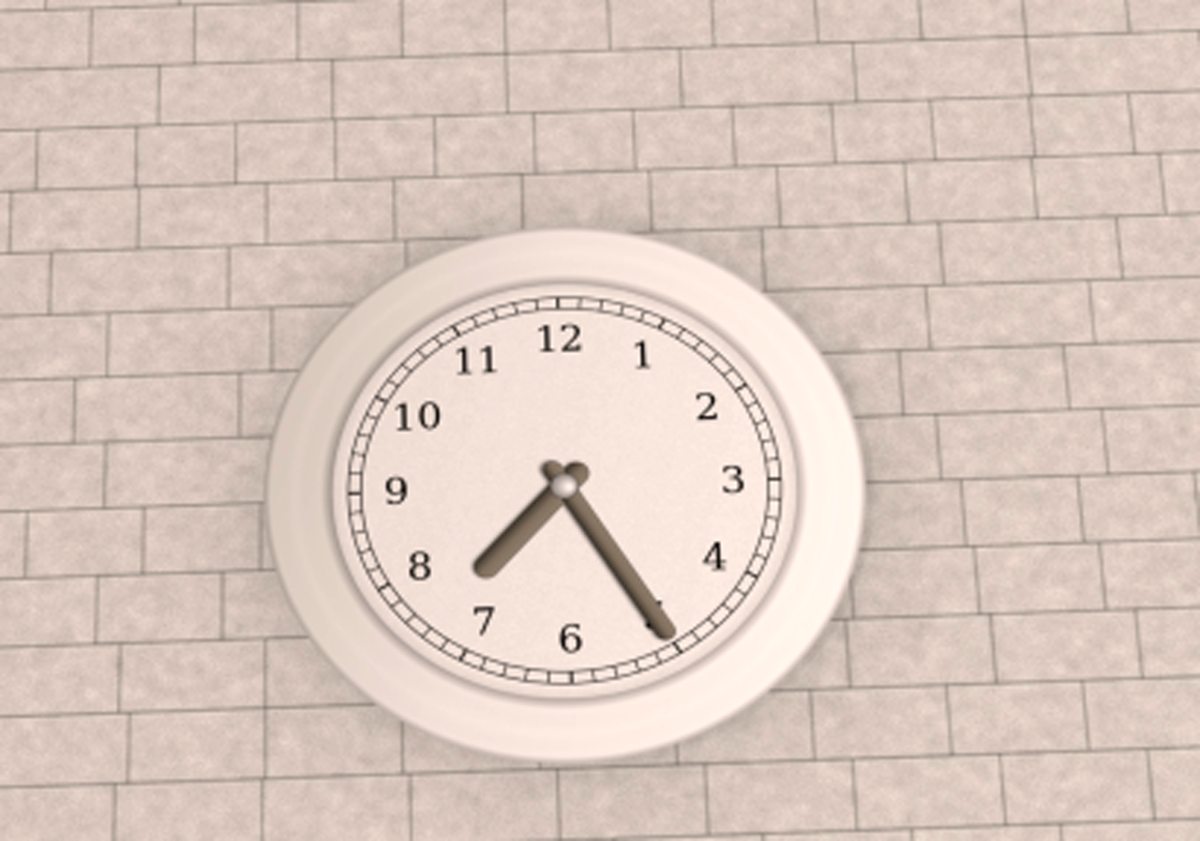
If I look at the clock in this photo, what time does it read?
7:25
